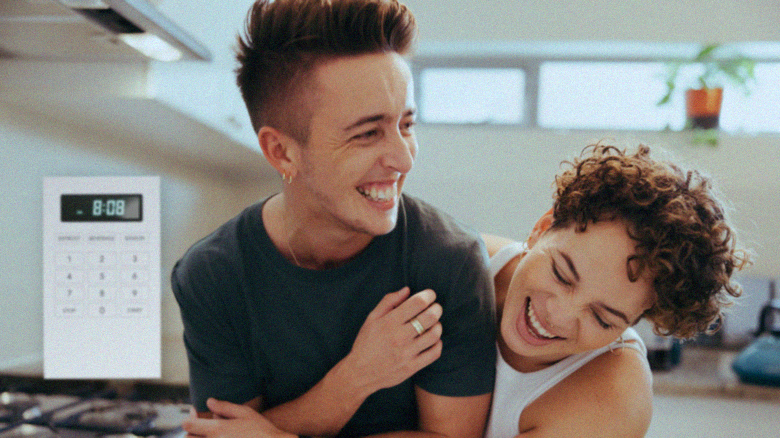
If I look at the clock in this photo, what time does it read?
8:08
